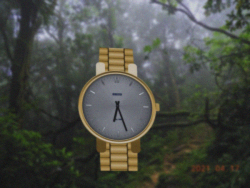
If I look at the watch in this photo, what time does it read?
6:27
